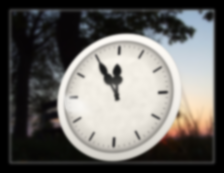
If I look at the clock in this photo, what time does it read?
11:55
